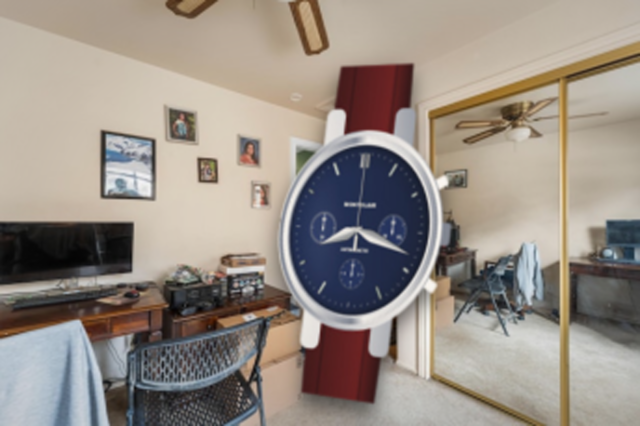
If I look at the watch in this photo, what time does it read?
8:18
